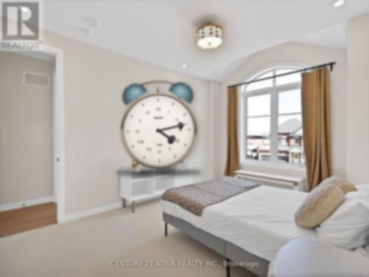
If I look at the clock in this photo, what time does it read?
4:13
